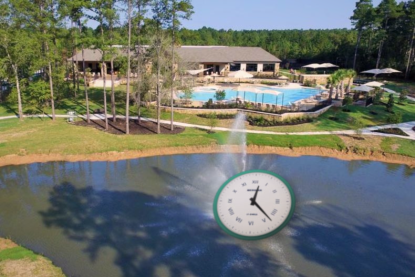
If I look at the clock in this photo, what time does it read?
12:23
